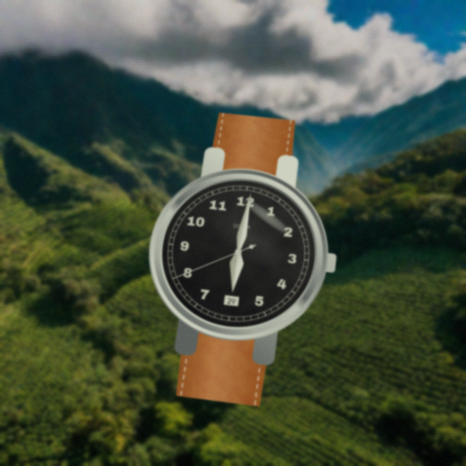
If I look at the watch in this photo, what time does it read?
6:00:40
